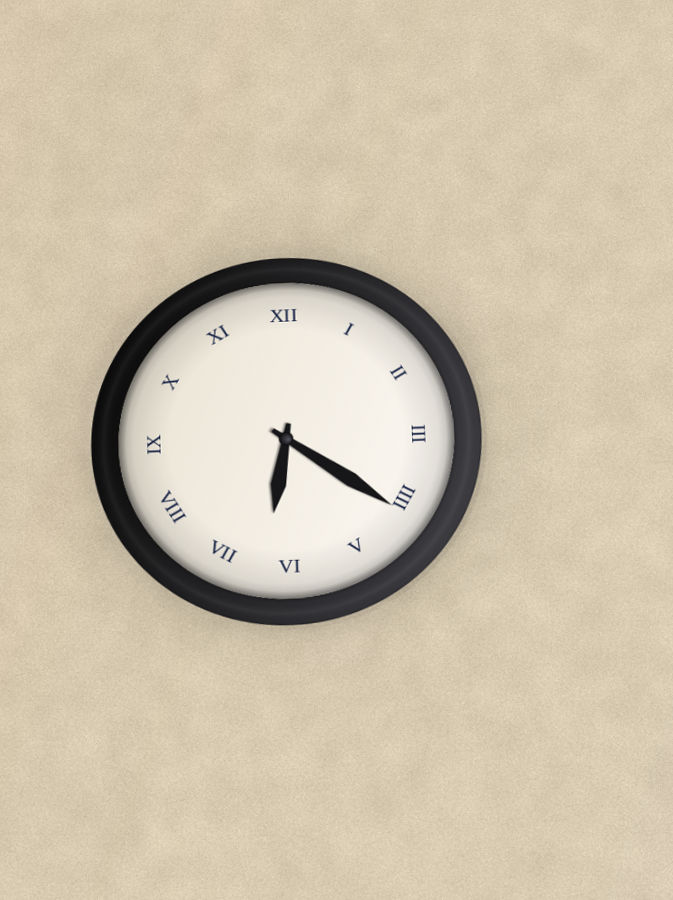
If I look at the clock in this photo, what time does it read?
6:21
